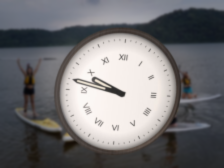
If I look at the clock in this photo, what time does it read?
9:47
